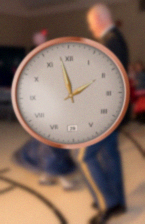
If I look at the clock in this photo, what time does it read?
1:58
